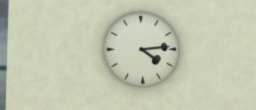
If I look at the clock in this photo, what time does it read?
4:14
